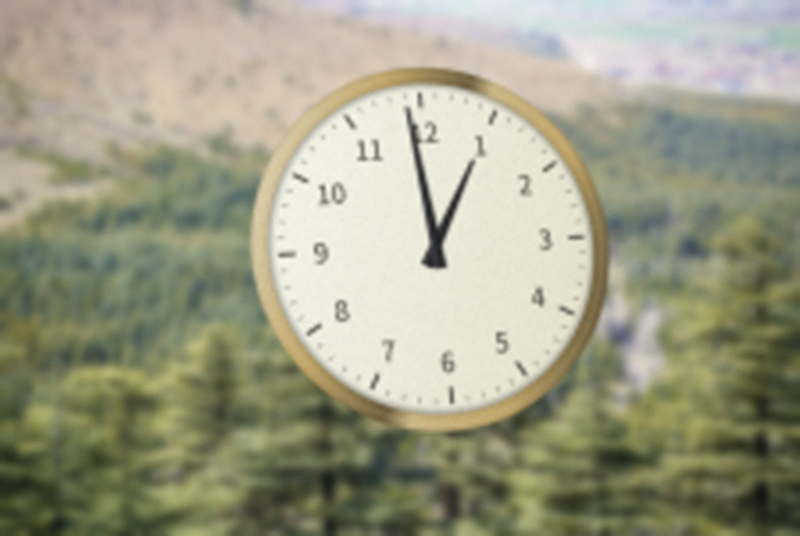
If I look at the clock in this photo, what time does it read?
12:59
